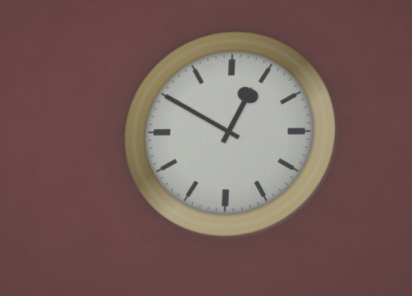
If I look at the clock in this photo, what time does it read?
12:50
